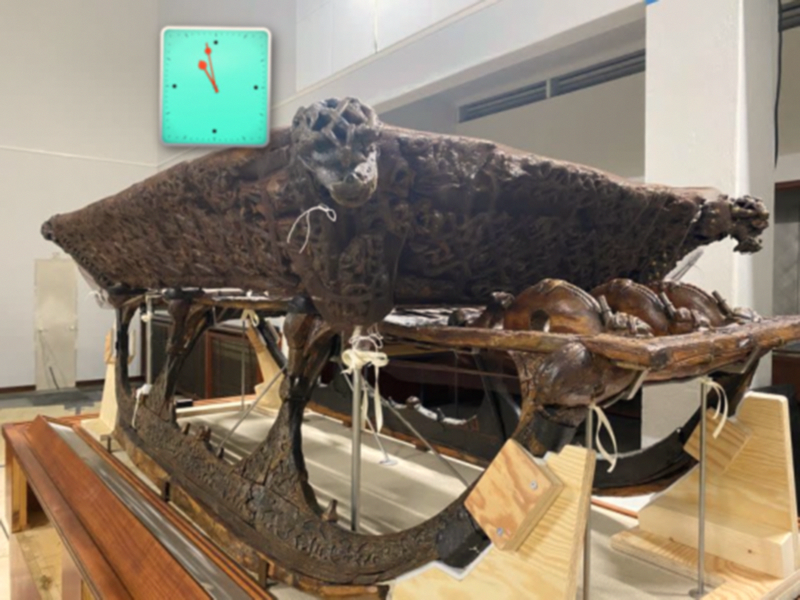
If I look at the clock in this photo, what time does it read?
10:58
